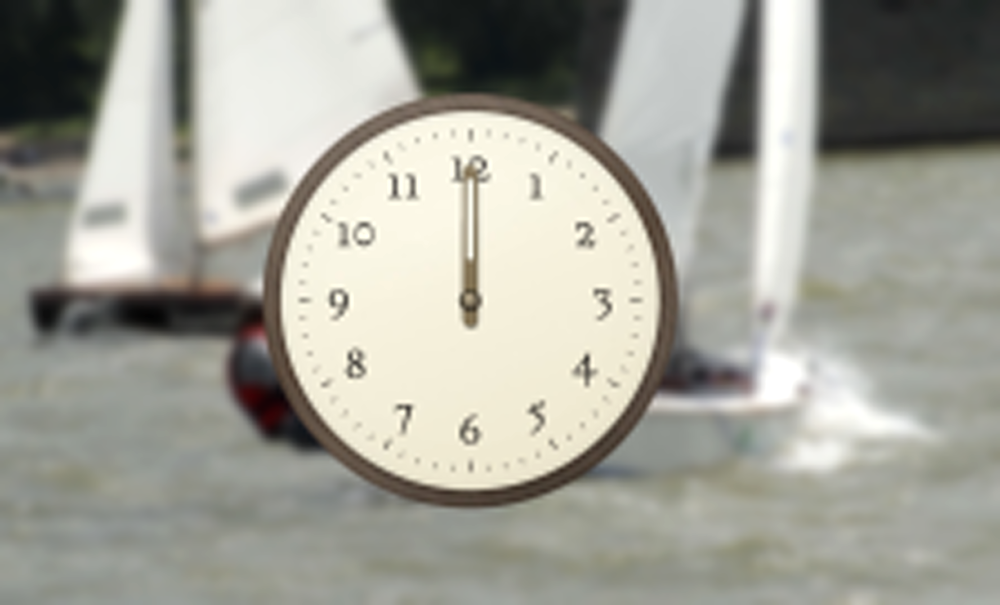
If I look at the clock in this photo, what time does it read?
12:00
